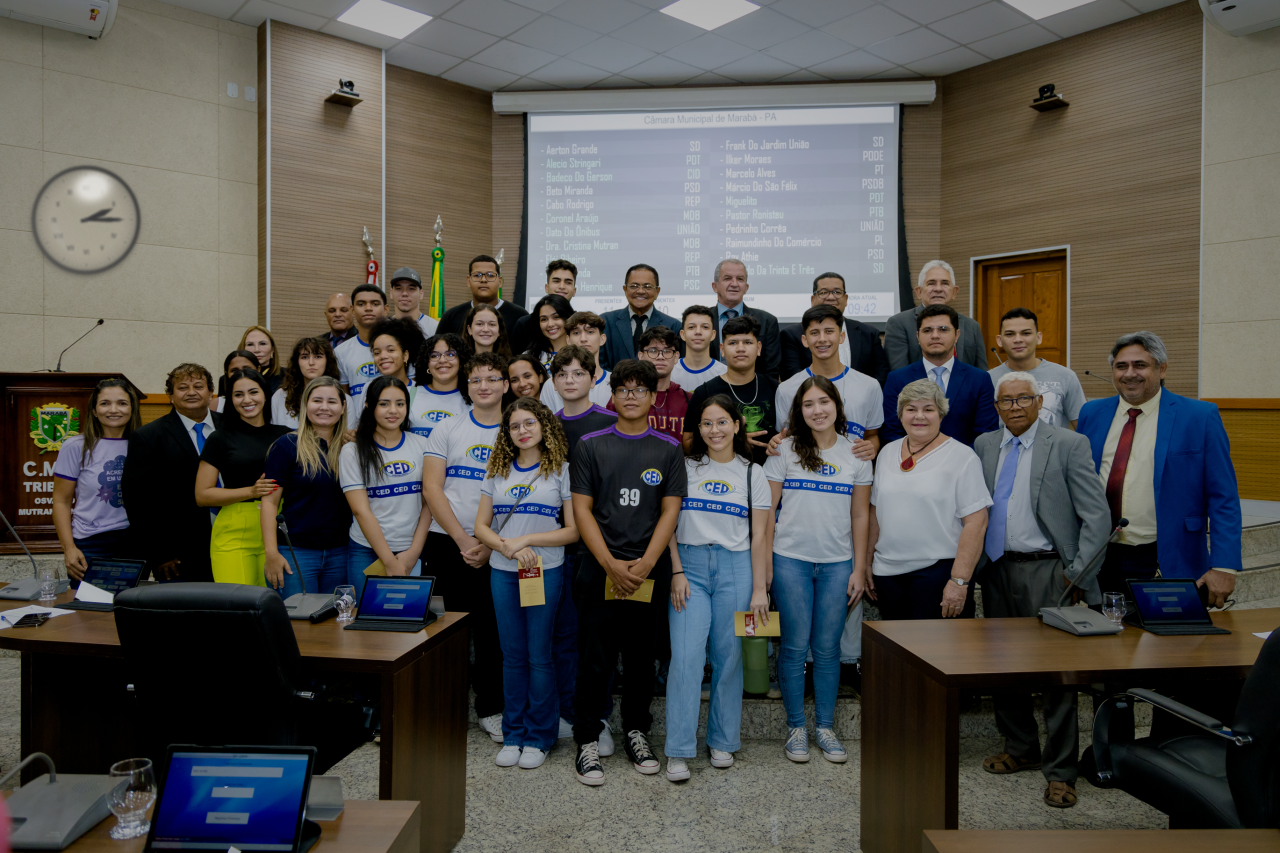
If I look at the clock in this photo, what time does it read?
2:15
